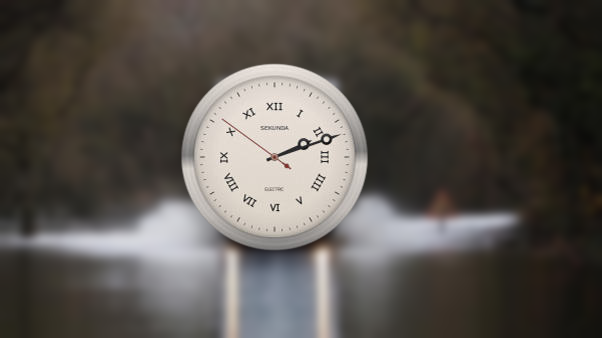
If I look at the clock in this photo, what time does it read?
2:11:51
